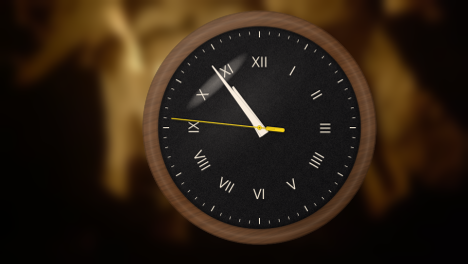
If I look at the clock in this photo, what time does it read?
10:53:46
